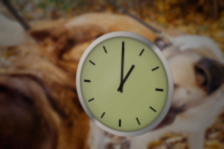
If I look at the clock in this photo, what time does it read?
1:00
